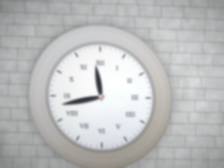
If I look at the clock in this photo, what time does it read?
11:43
